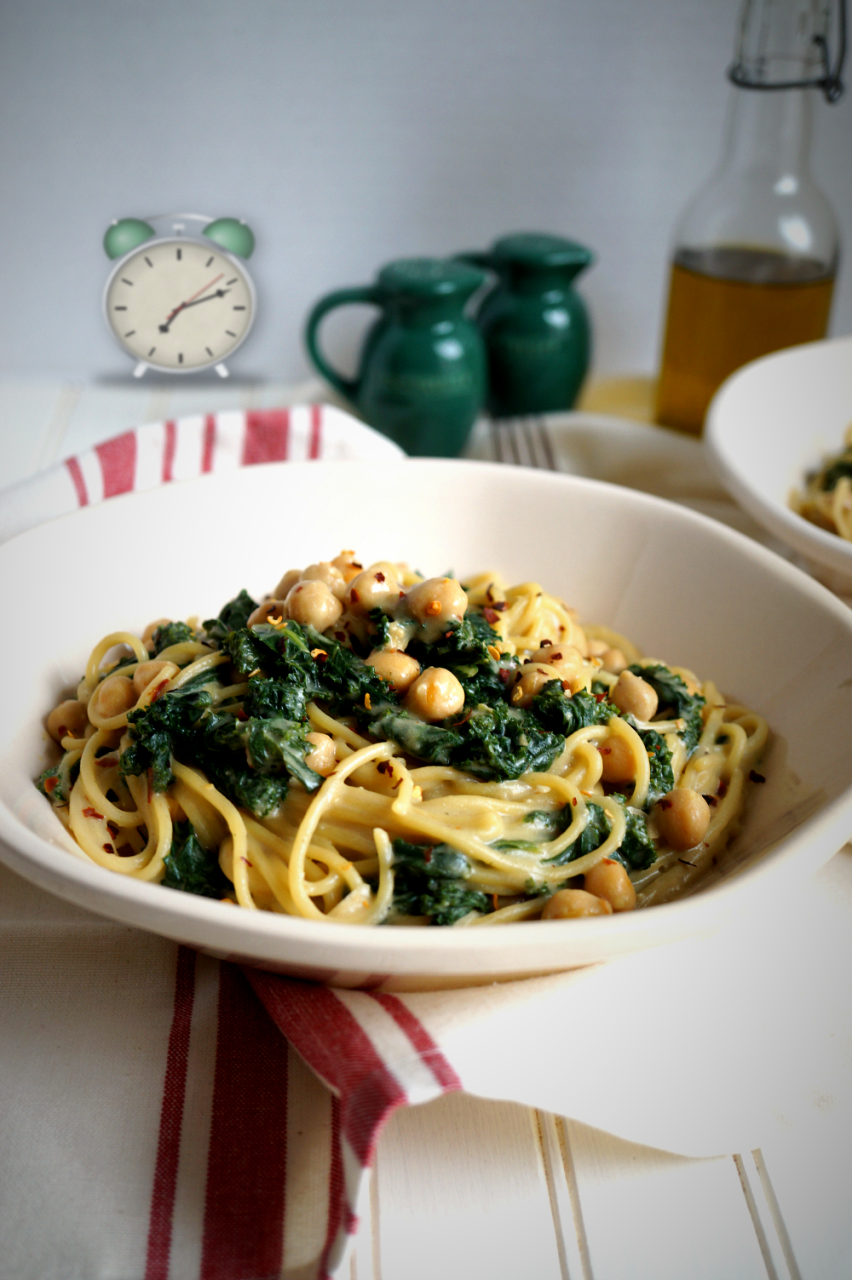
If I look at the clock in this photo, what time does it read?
7:11:08
